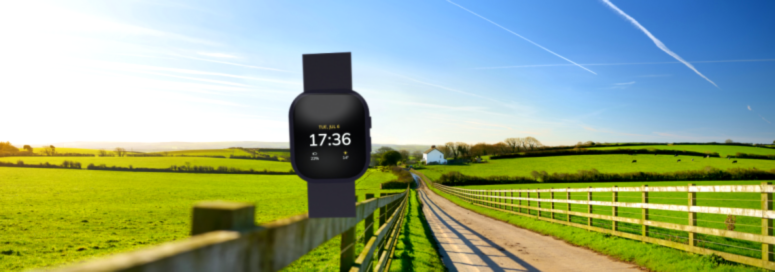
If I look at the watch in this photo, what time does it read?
17:36
